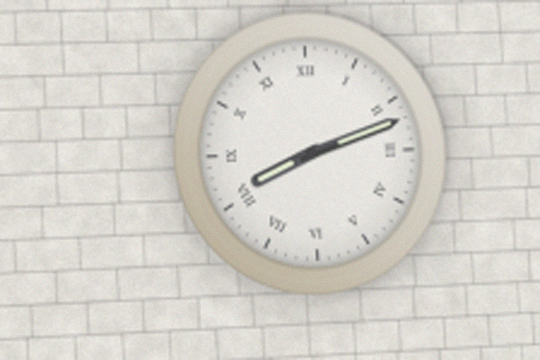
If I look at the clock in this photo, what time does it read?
8:12
